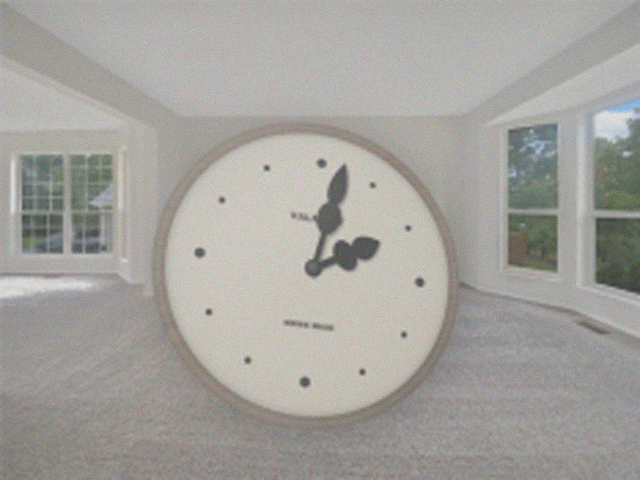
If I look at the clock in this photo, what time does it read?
2:02
